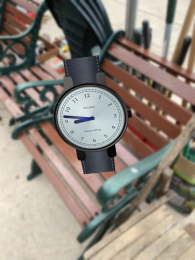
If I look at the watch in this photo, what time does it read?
8:47
